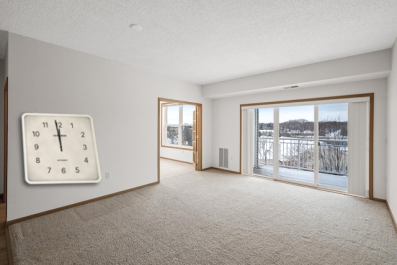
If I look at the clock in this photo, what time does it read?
11:59
